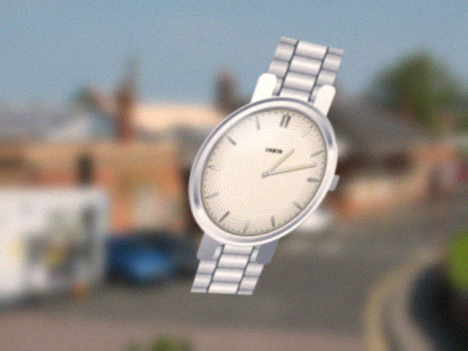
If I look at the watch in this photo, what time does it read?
1:12
